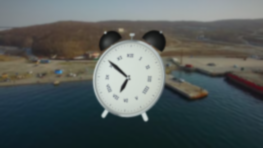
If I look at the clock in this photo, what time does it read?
6:51
